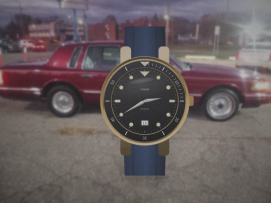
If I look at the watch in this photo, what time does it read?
2:40
